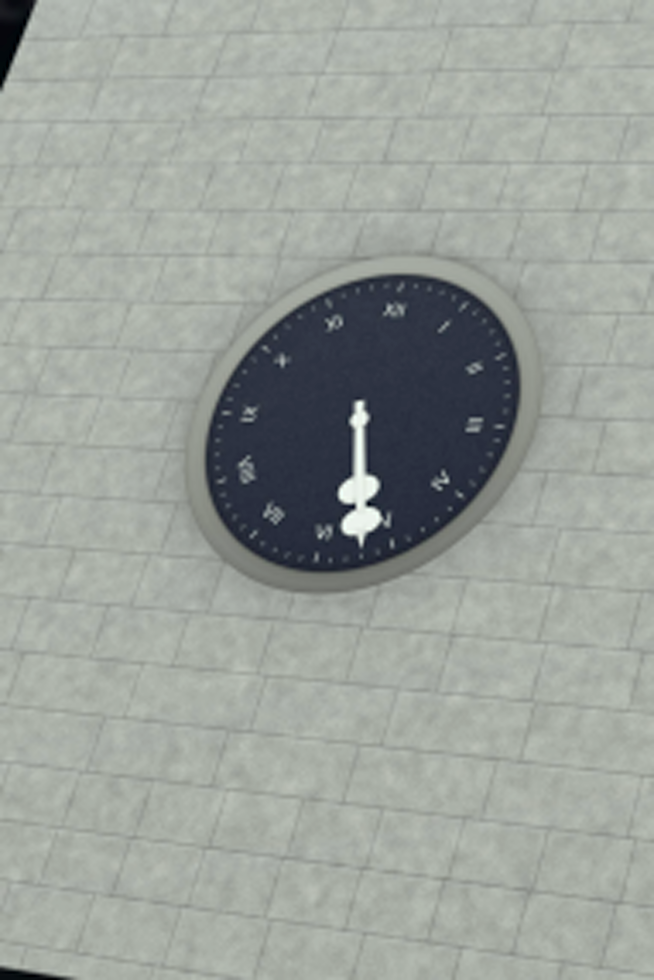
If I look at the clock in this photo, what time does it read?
5:27
